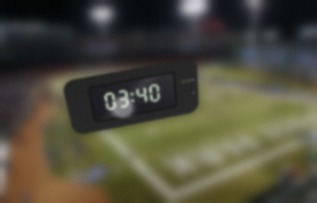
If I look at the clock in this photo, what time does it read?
3:40
